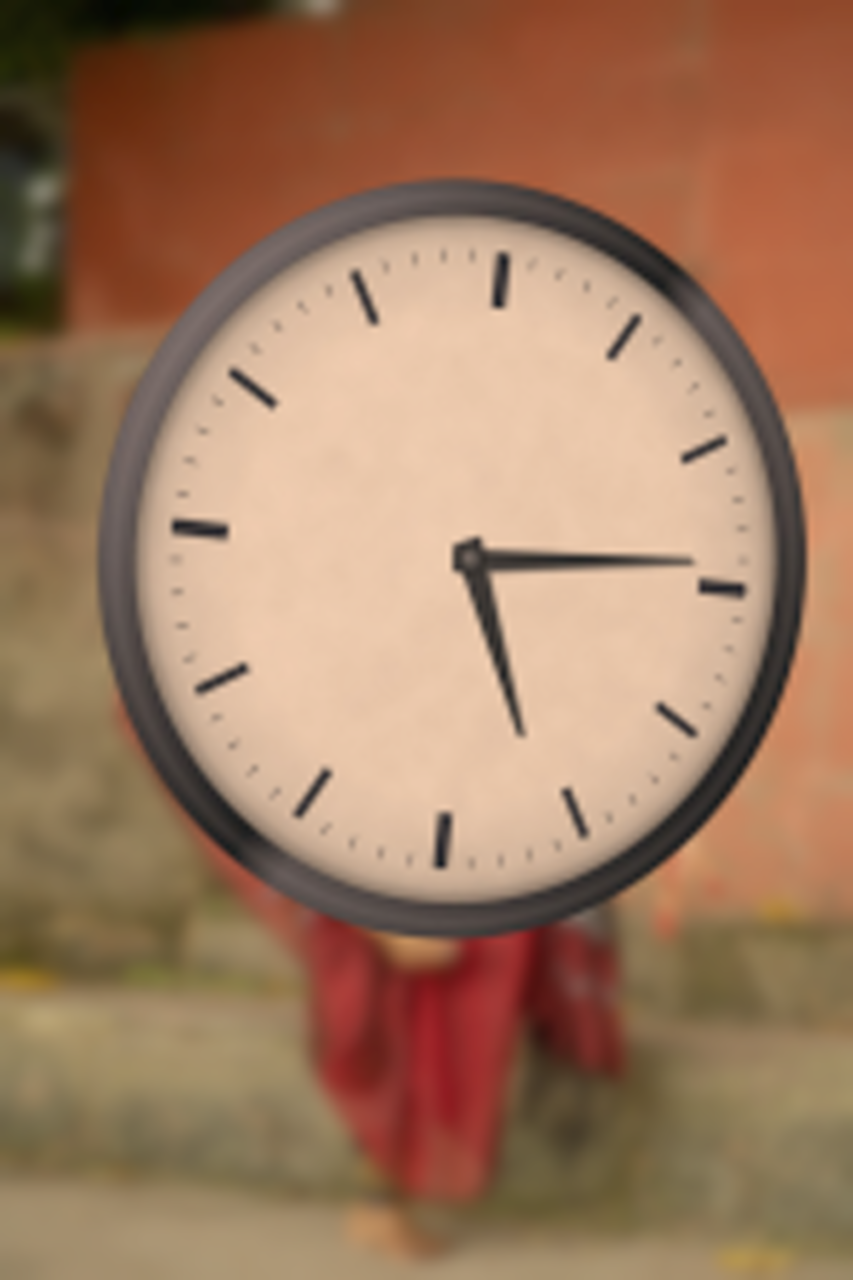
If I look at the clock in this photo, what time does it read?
5:14
